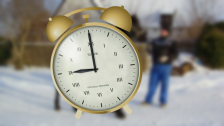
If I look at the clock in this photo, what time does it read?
9:00
